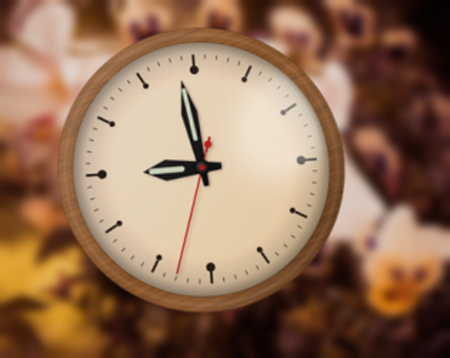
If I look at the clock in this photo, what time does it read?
8:58:33
